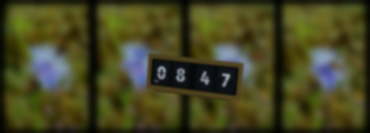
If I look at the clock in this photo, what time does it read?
8:47
